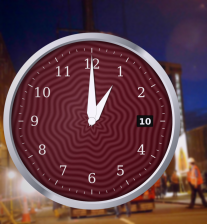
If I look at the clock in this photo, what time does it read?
1:00
